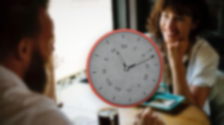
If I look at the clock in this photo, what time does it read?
11:12
